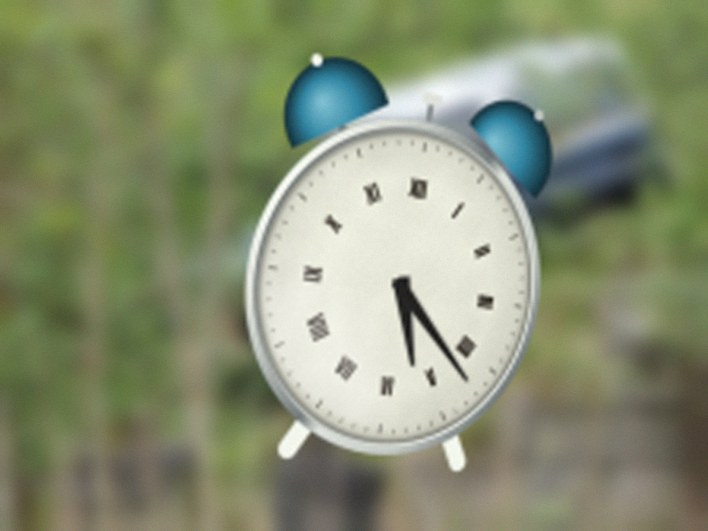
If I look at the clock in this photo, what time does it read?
5:22
